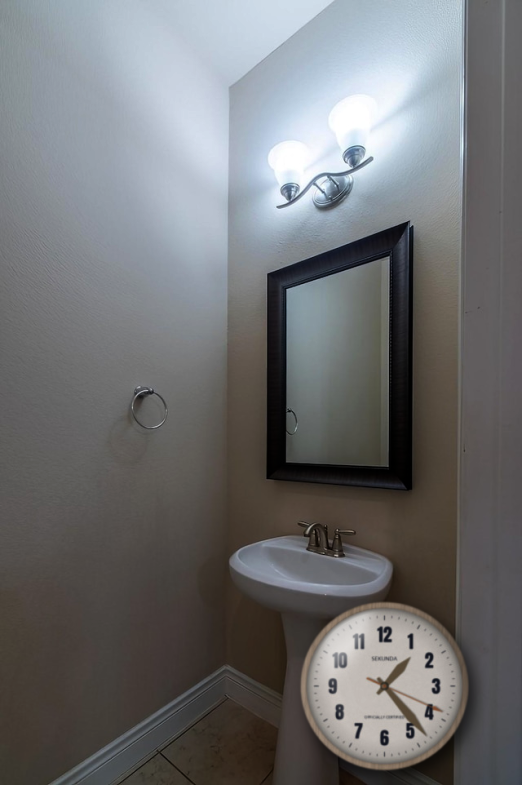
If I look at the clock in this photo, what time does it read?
1:23:19
